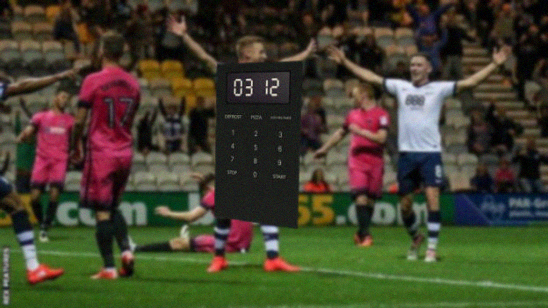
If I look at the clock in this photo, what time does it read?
3:12
